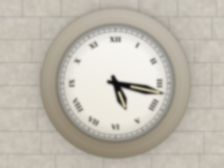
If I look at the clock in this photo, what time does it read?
5:17
